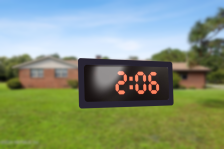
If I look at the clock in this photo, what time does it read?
2:06
